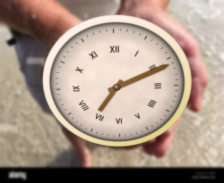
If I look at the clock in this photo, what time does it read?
7:11
